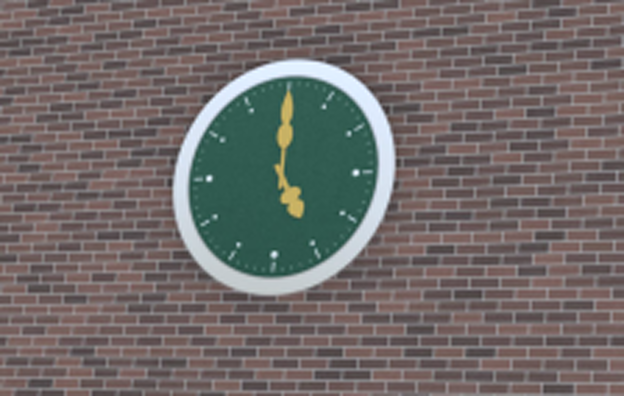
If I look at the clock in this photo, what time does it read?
5:00
